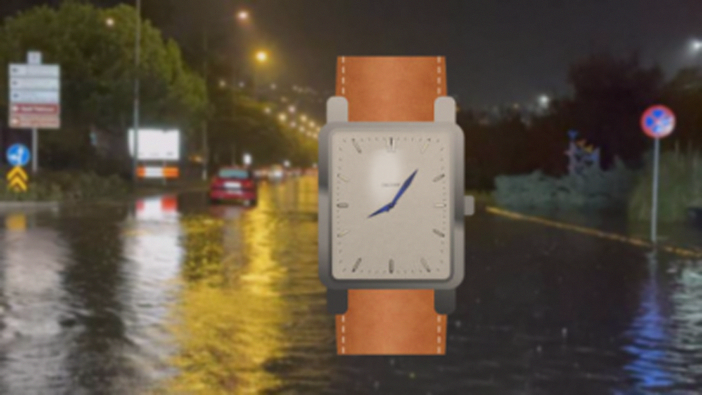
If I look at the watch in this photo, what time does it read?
8:06
